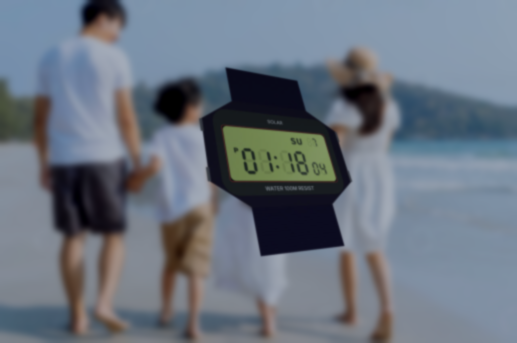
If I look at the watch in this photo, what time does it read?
1:18:04
